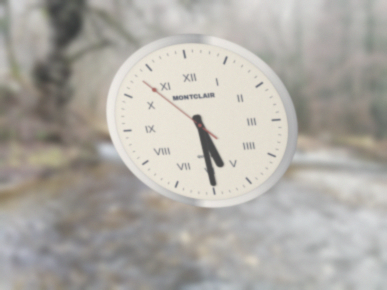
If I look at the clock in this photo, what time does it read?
5:29:53
